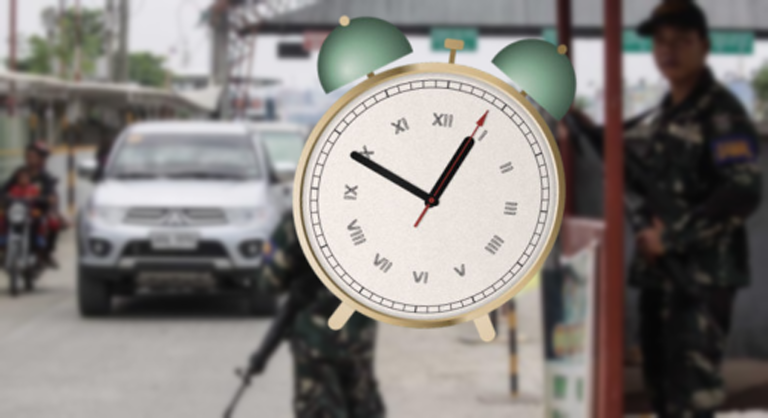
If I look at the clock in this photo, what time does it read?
12:49:04
